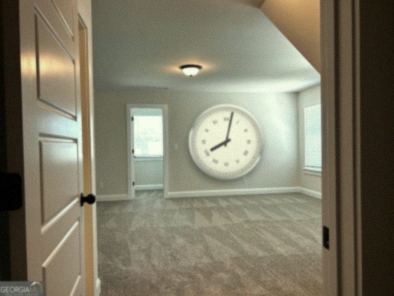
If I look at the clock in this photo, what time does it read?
8:02
